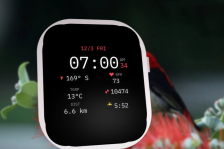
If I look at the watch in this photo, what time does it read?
7:00
